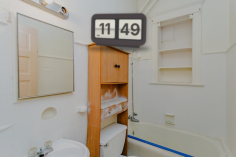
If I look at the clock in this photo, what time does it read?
11:49
